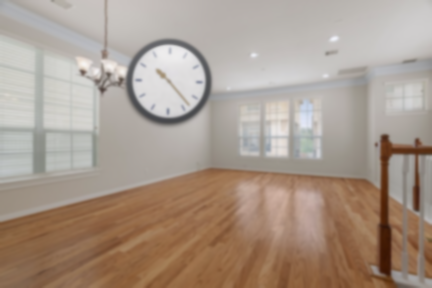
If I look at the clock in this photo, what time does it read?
10:23
